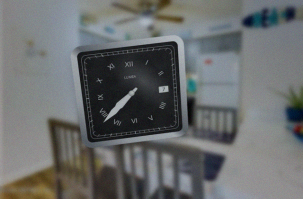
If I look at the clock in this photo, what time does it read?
7:38
